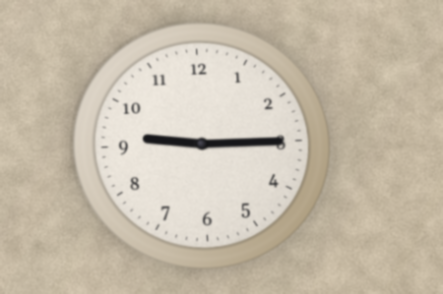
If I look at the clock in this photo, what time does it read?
9:15
